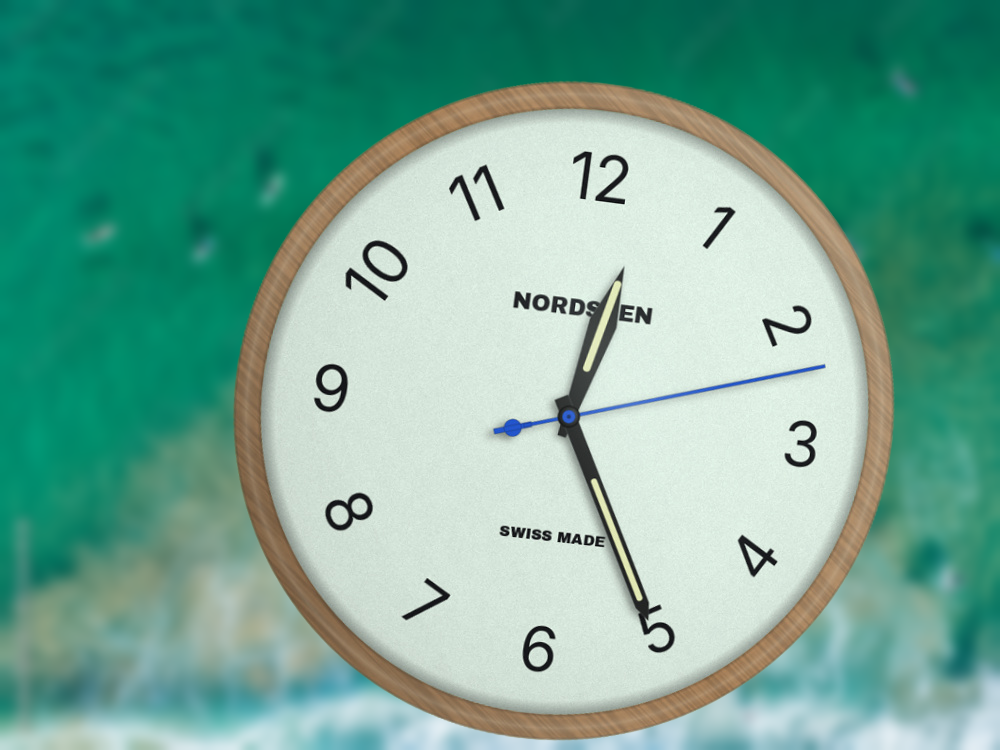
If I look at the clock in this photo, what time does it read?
12:25:12
